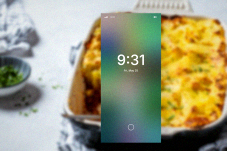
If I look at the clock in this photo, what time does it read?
9:31
